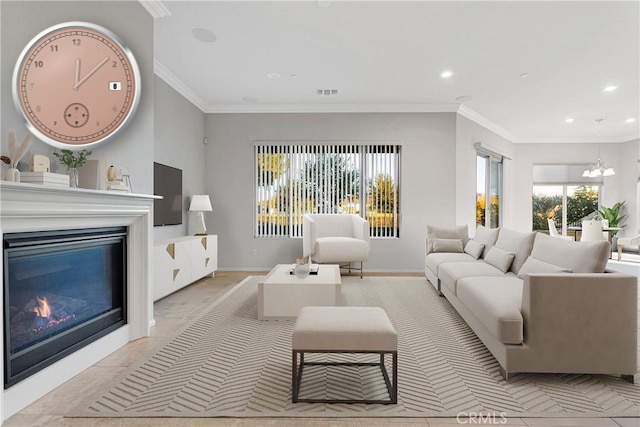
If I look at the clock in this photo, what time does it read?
12:08
